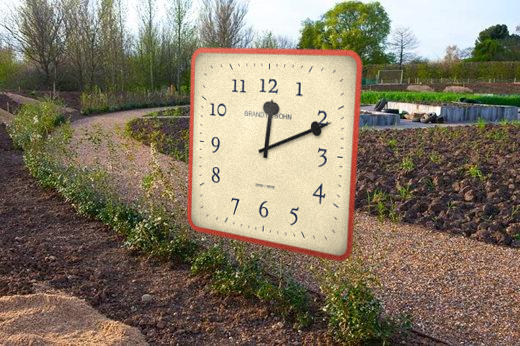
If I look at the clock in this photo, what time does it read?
12:11
